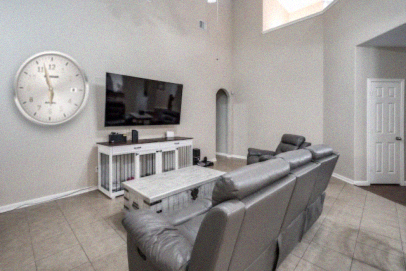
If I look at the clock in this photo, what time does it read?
5:57
